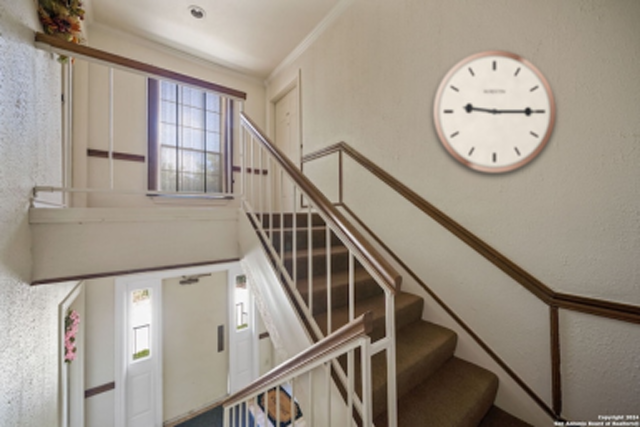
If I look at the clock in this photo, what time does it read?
9:15
